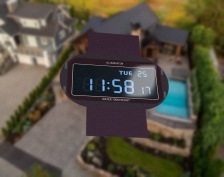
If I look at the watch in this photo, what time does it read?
11:58:17
